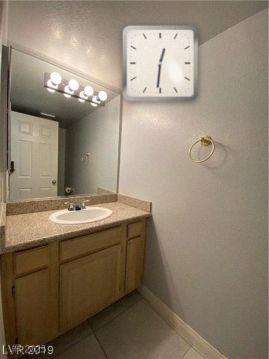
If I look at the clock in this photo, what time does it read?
12:31
